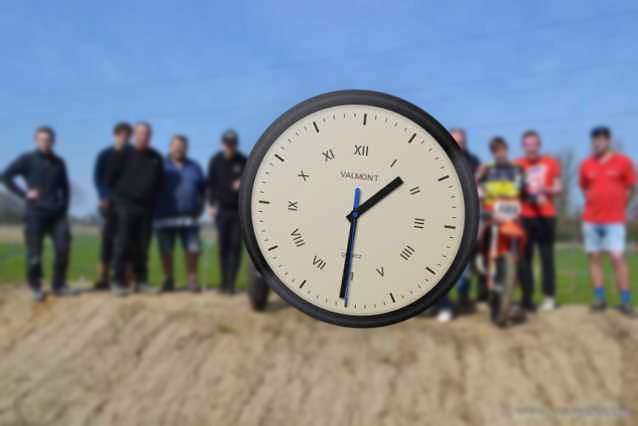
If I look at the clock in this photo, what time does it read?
1:30:30
